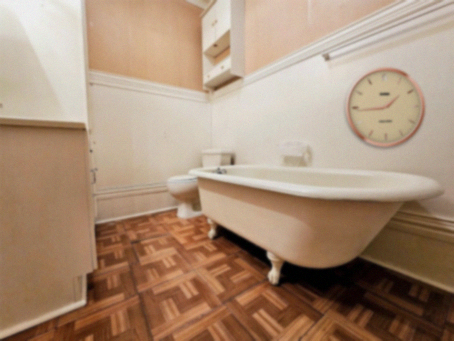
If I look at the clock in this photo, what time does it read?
1:44
